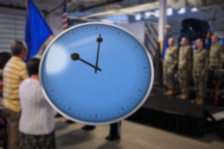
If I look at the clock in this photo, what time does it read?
10:01
